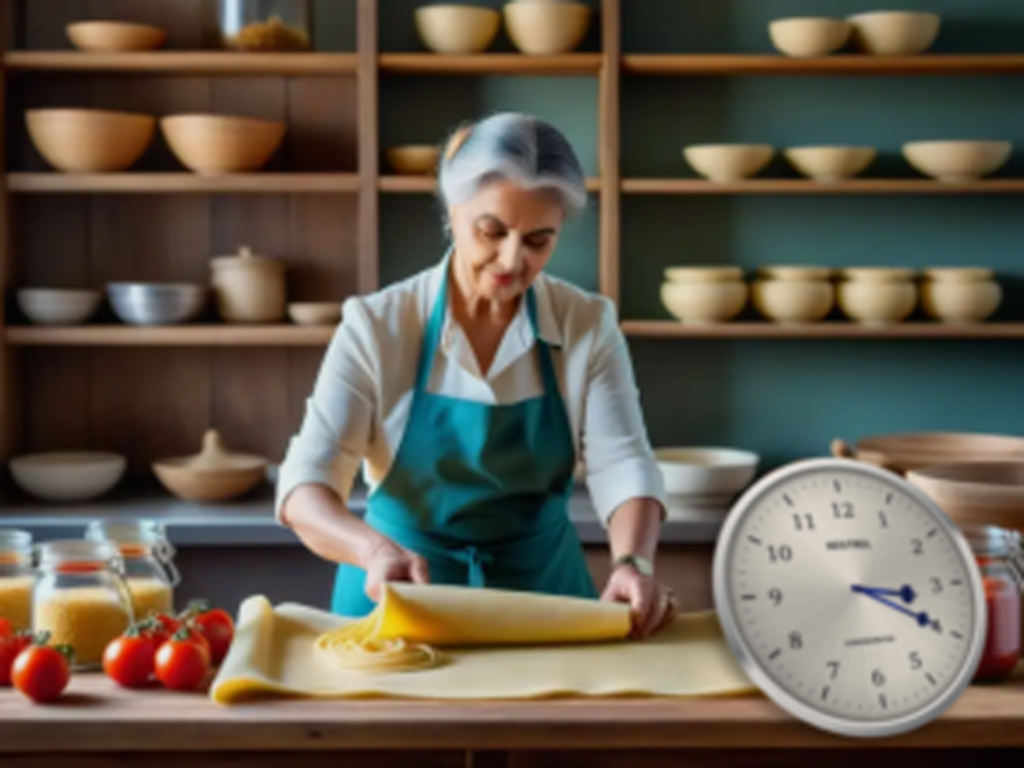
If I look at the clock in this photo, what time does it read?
3:20
